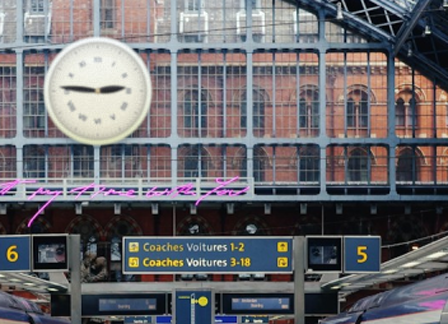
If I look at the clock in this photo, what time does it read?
2:46
